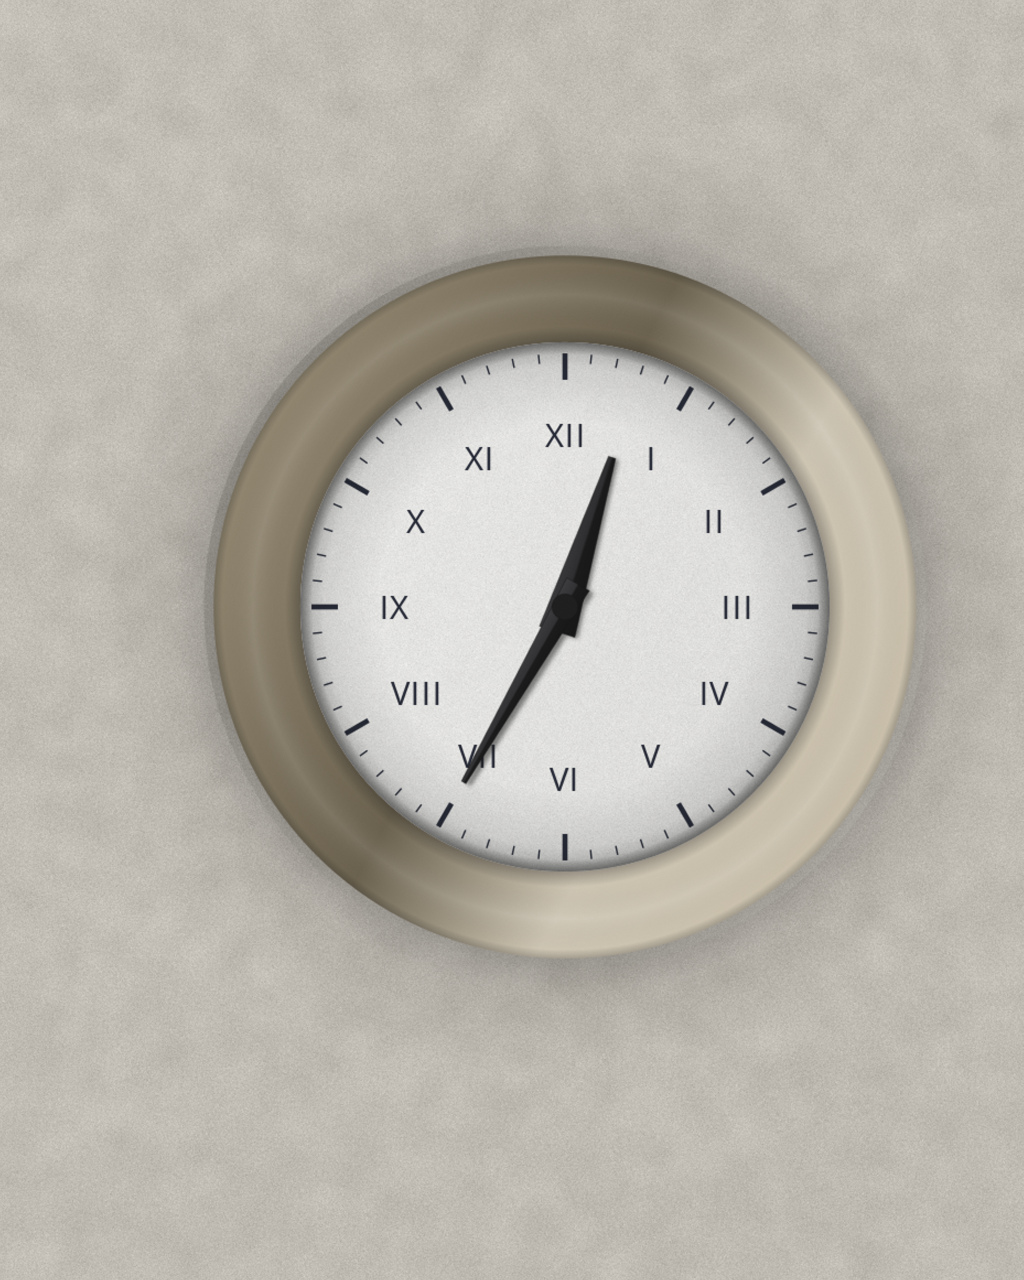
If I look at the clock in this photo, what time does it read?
12:35
